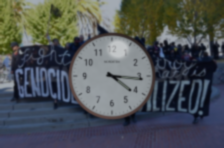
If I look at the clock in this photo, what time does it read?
4:16
